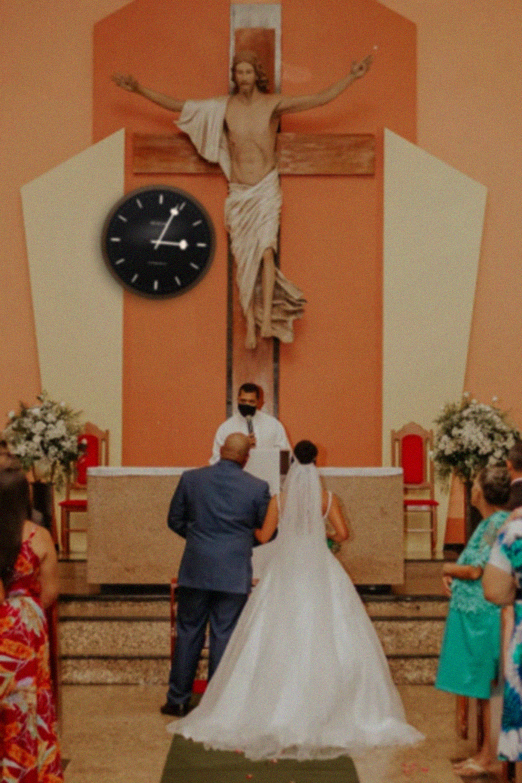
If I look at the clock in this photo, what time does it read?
3:04
